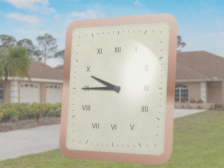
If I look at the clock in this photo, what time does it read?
9:45
